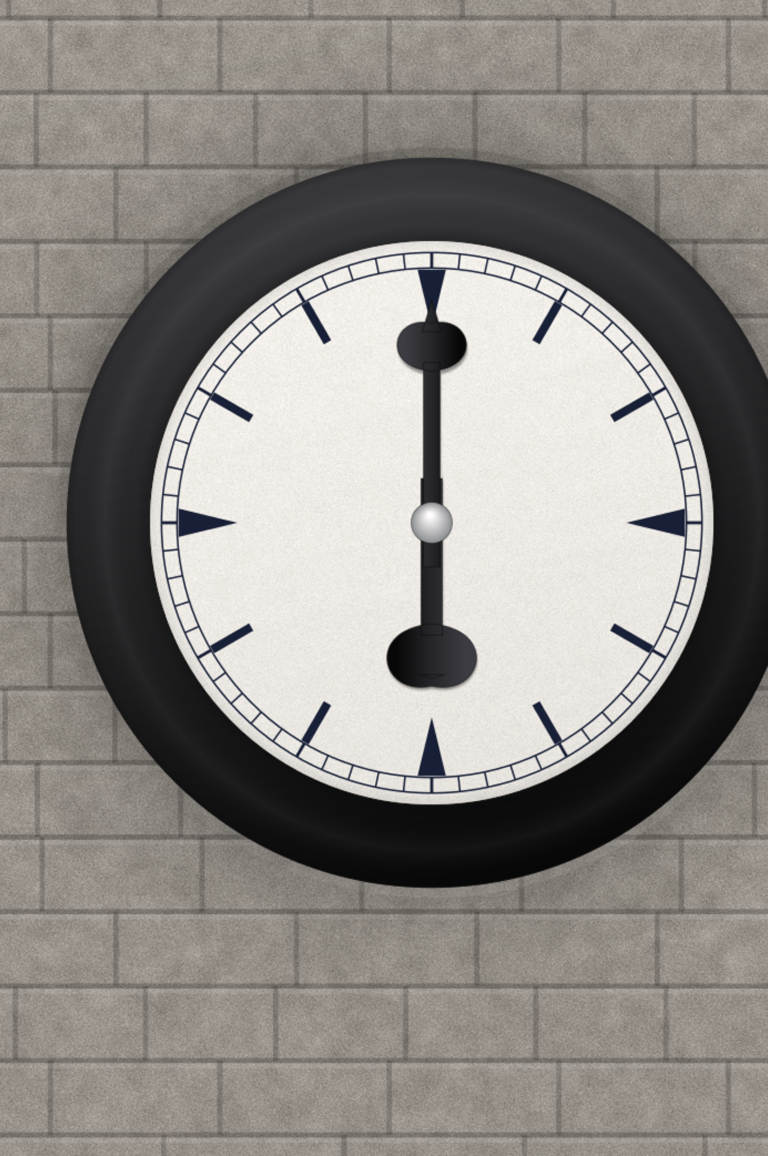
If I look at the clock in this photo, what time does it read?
6:00
